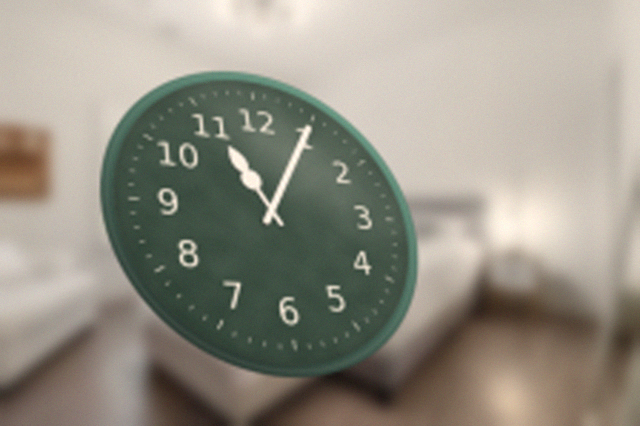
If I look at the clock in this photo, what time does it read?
11:05
